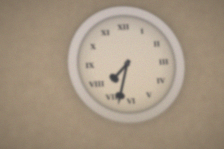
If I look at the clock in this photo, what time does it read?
7:33
